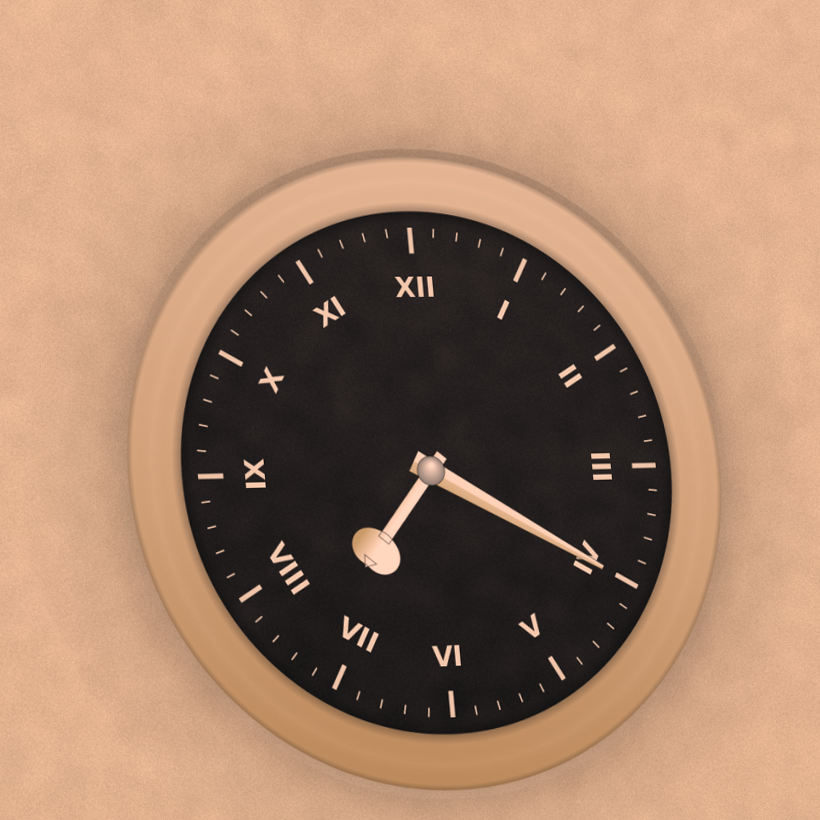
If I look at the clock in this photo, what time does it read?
7:20
